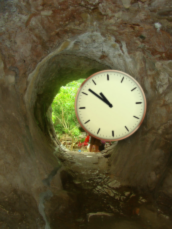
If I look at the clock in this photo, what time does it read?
10:52
